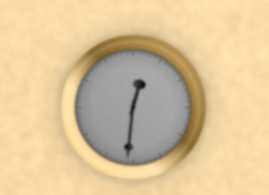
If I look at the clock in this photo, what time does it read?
12:31
